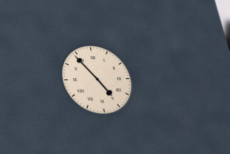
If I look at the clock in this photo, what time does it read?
4:54
